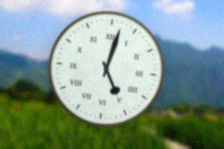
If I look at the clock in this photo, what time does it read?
5:02
